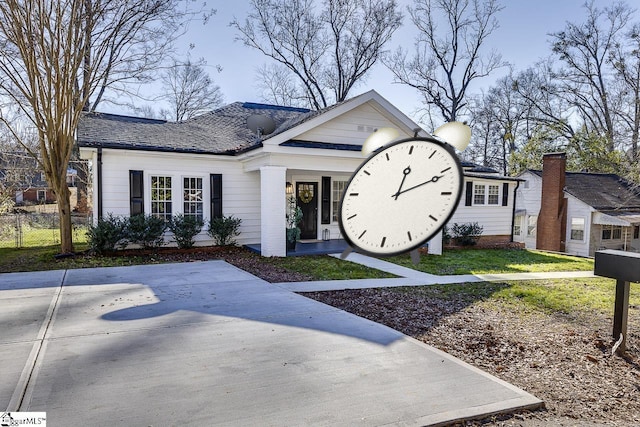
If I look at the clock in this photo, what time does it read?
12:11
